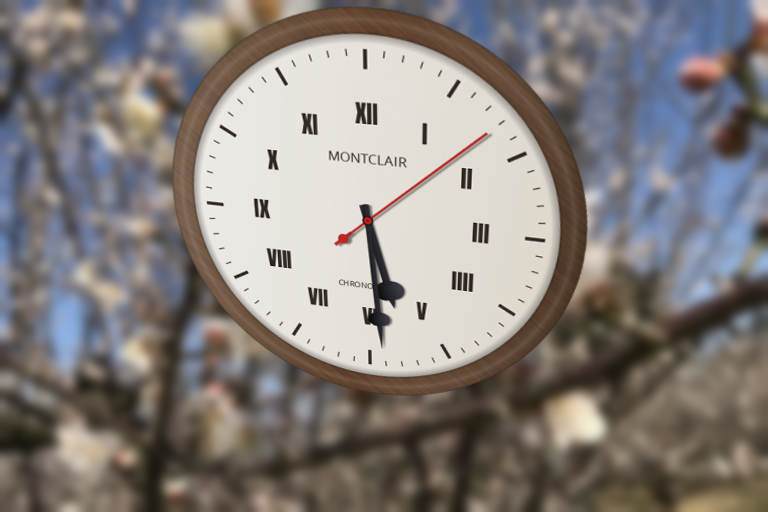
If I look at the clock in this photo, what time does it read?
5:29:08
